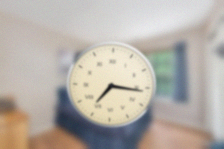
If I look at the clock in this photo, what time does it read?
7:16
